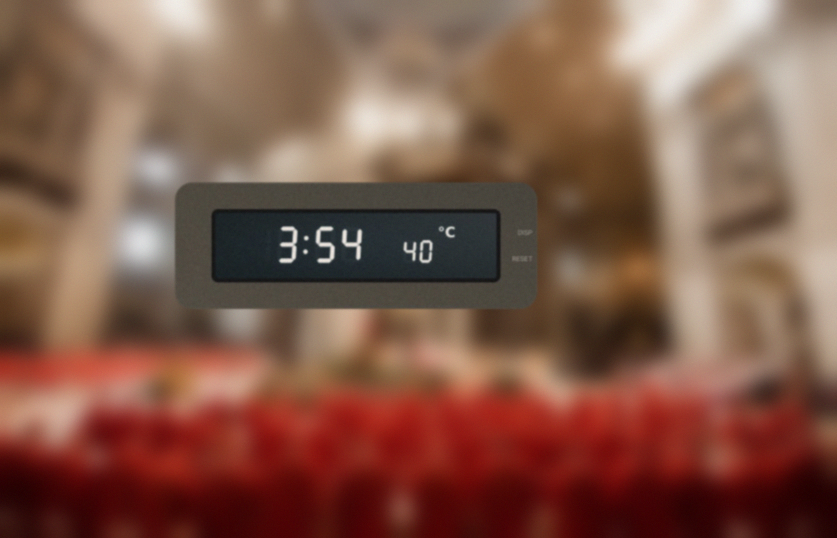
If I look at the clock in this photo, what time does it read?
3:54
